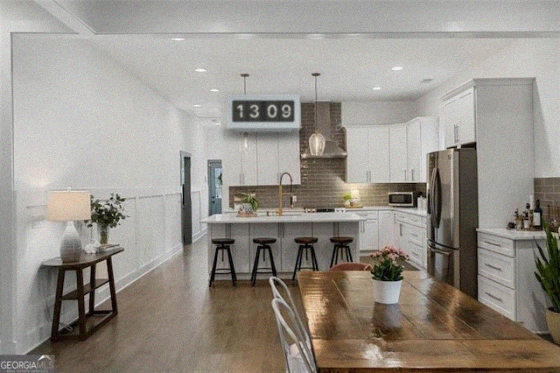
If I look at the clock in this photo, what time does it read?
13:09
